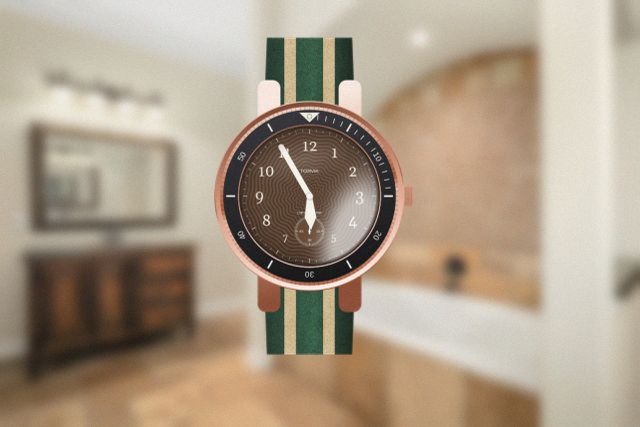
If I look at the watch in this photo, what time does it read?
5:55
